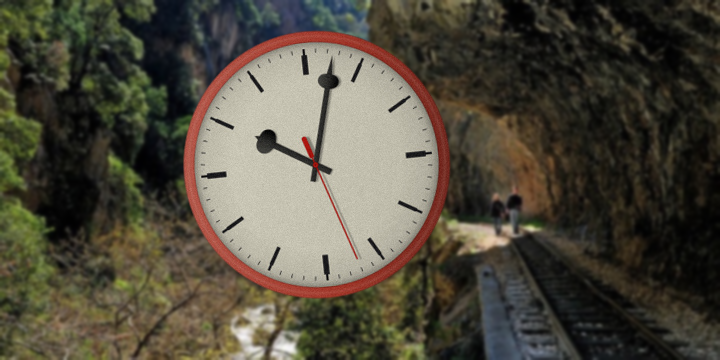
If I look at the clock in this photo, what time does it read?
10:02:27
